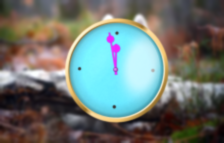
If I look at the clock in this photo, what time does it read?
11:58
